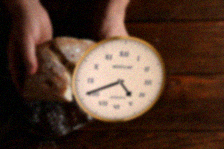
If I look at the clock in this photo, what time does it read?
4:41
